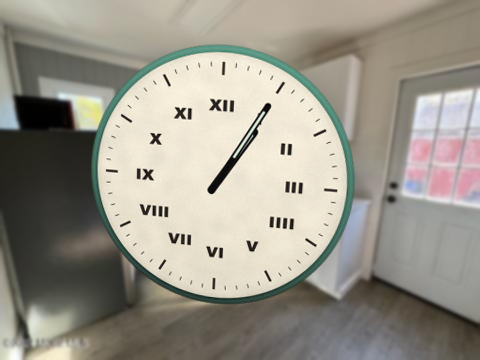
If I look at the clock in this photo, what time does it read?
1:05
